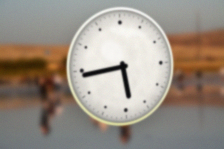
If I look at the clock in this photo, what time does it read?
5:44
